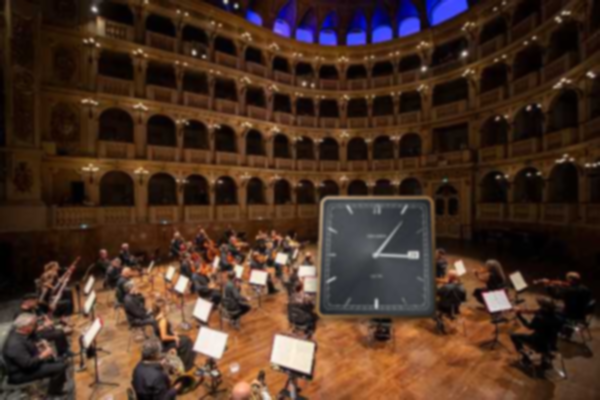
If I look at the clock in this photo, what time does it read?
3:06
